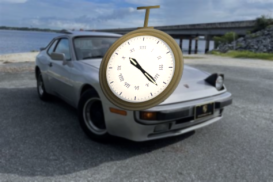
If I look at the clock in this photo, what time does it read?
10:22
